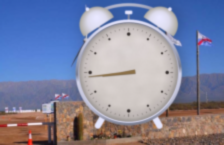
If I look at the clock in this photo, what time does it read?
8:44
